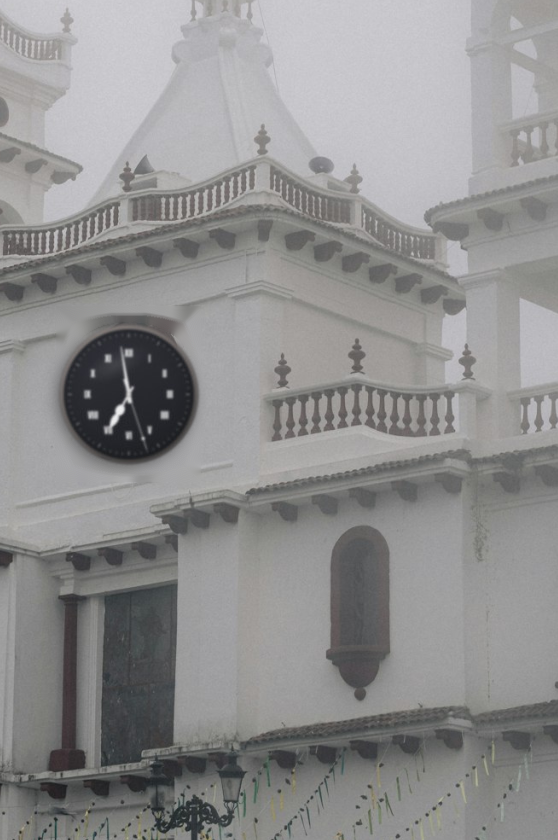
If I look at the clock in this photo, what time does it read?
6:58:27
